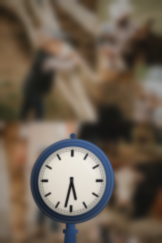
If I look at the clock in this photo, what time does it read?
5:32
